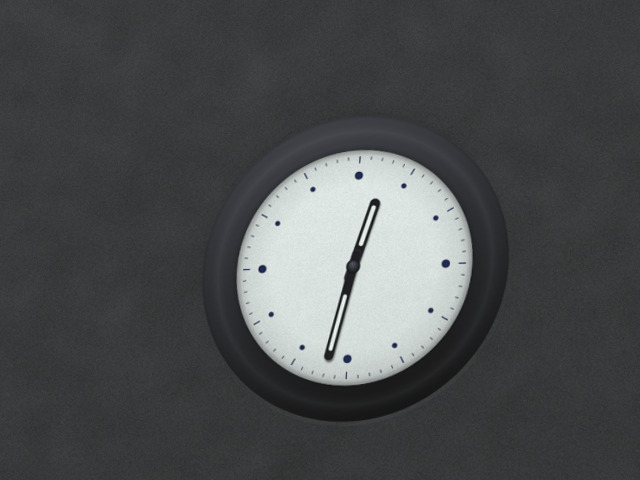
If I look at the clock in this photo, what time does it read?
12:32
